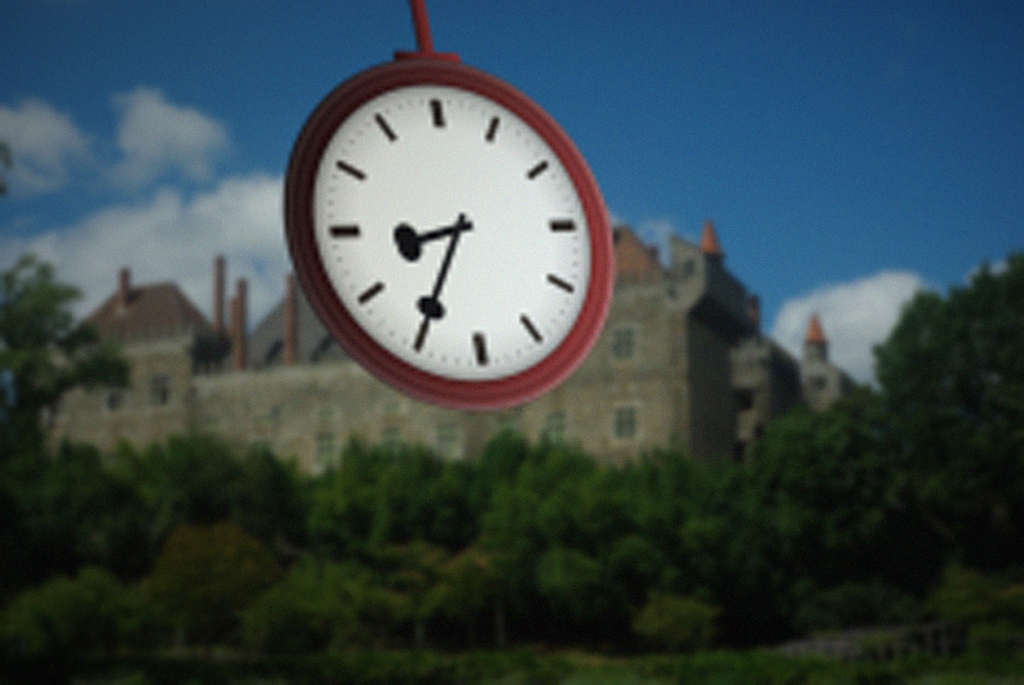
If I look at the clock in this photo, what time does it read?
8:35
